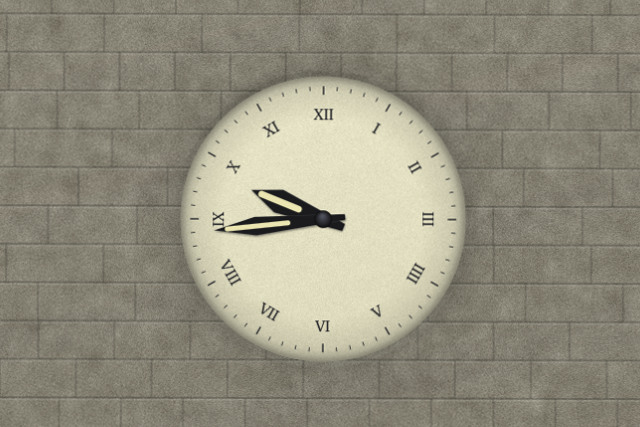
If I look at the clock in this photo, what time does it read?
9:44
